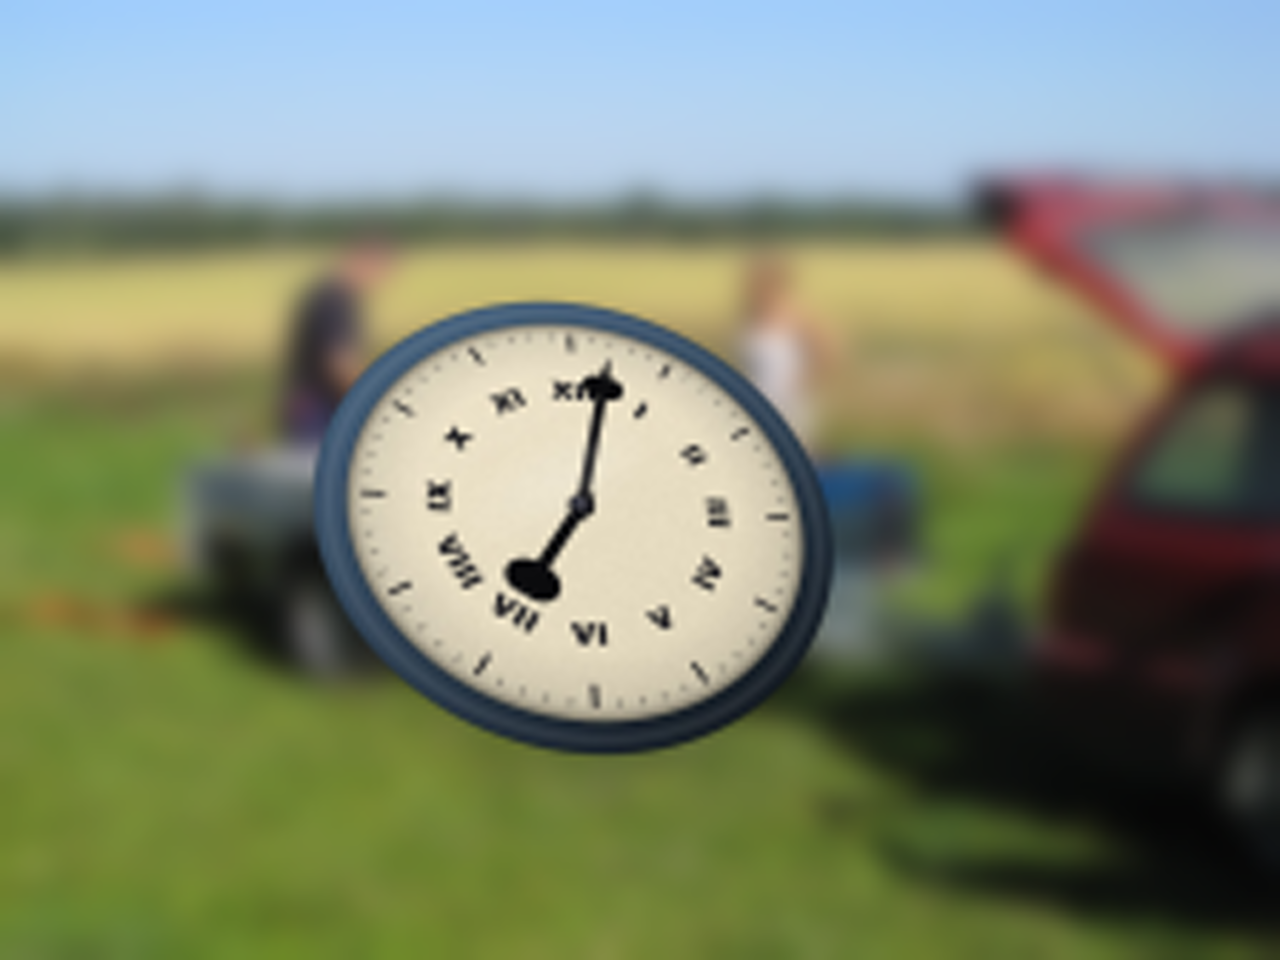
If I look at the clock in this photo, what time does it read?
7:02
